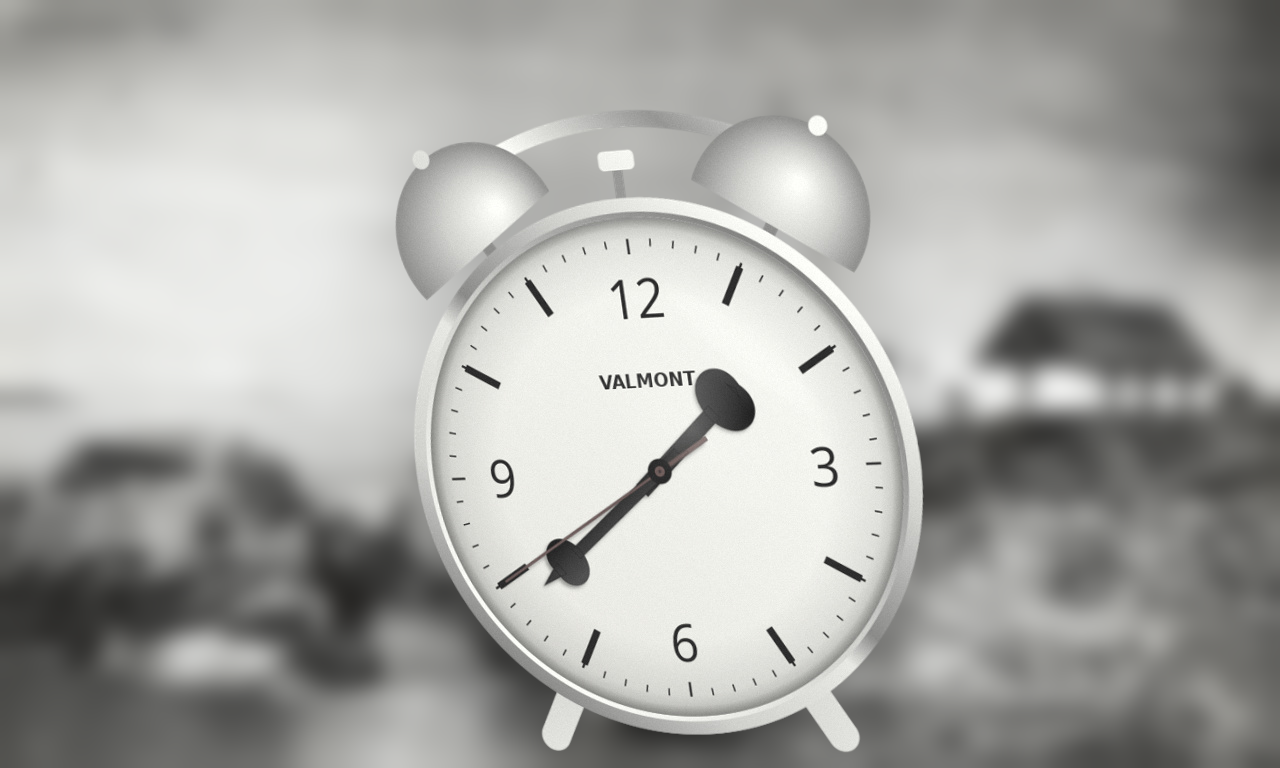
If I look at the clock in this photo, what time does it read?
1:38:40
